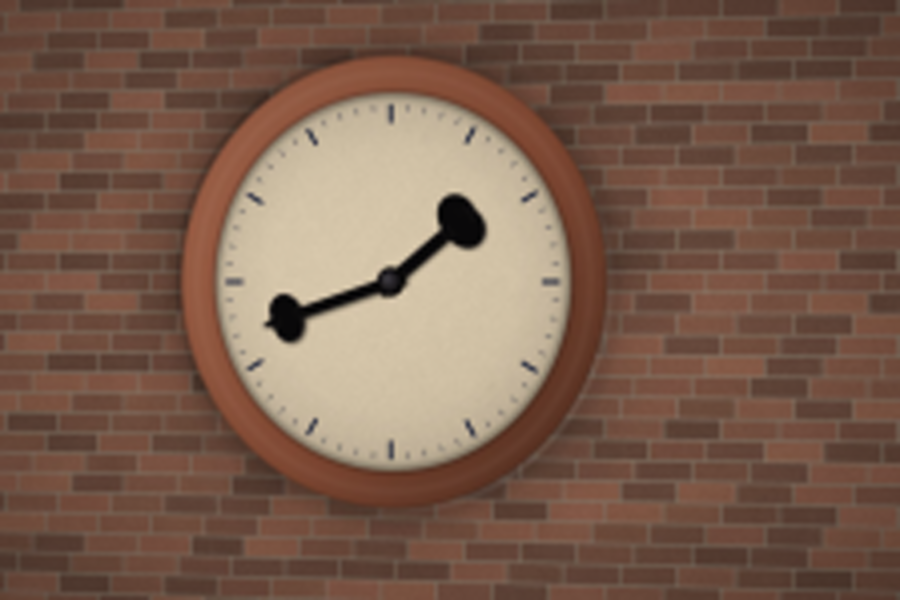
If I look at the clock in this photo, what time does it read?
1:42
